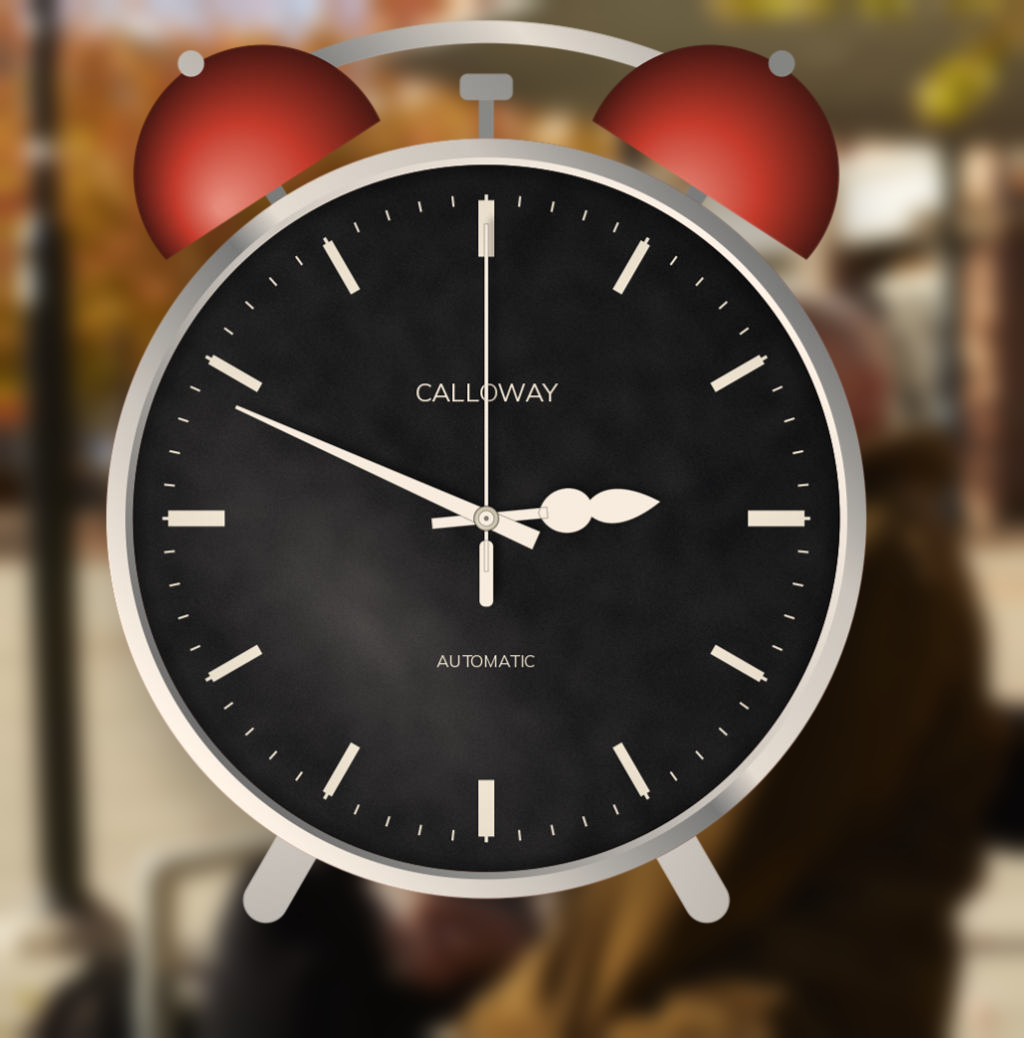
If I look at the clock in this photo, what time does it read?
2:49:00
